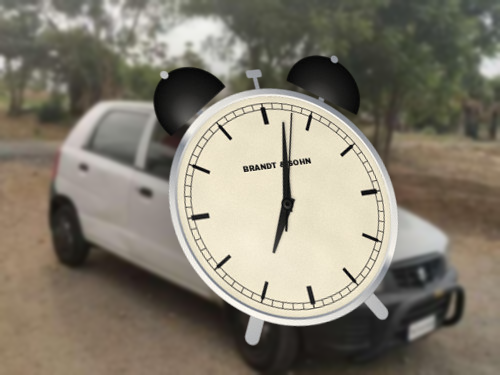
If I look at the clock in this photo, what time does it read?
7:02:03
